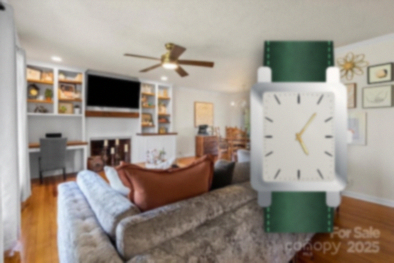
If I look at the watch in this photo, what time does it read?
5:06
